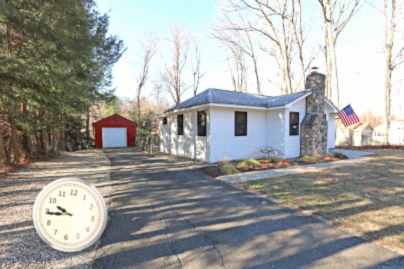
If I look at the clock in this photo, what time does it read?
9:44
